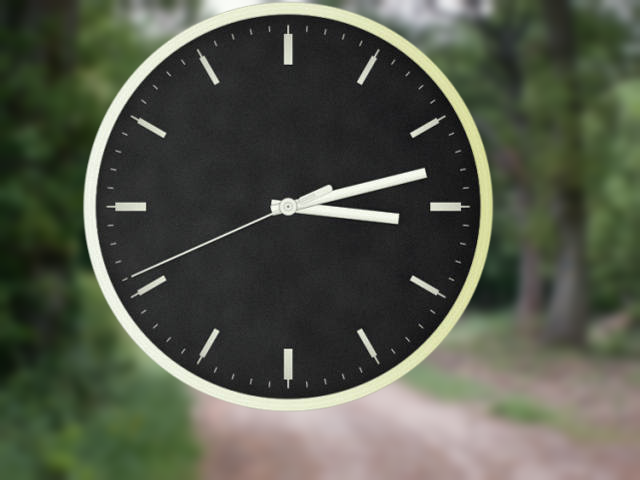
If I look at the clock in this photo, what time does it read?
3:12:41
